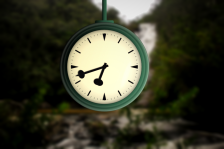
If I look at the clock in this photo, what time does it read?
6:42
